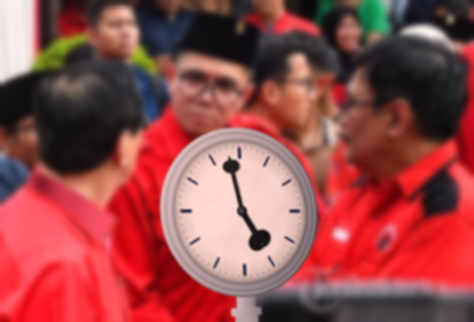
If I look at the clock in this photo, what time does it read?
4:58
